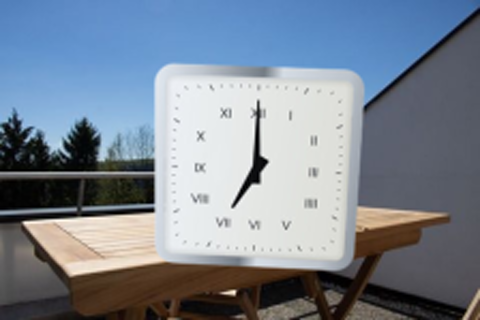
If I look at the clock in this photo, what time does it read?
7:00
